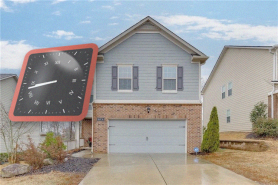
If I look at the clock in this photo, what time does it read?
8:43
